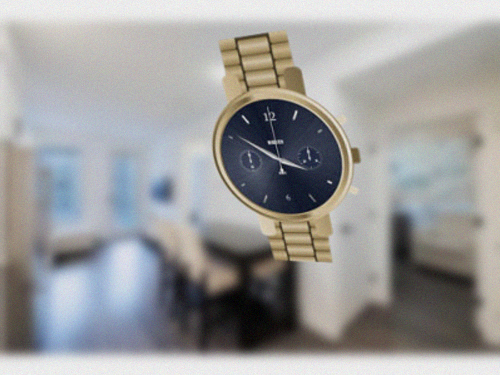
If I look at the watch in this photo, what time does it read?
3:51
